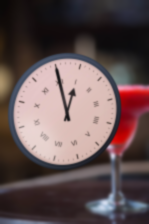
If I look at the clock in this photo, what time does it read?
1:00
